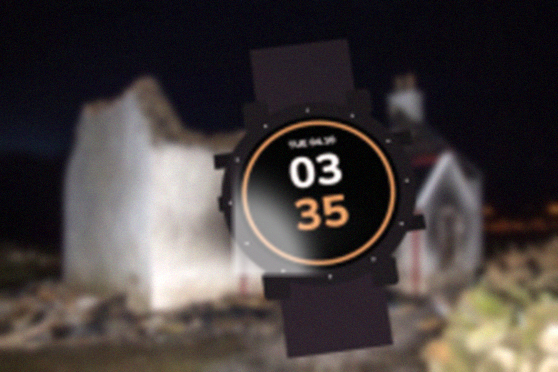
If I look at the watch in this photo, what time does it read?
3:35
